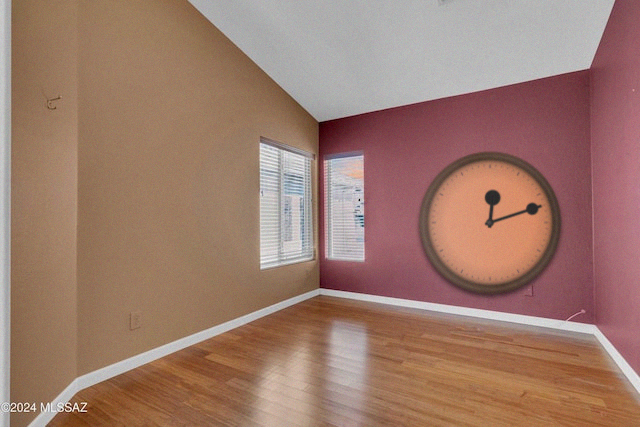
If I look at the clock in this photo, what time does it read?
12:12
